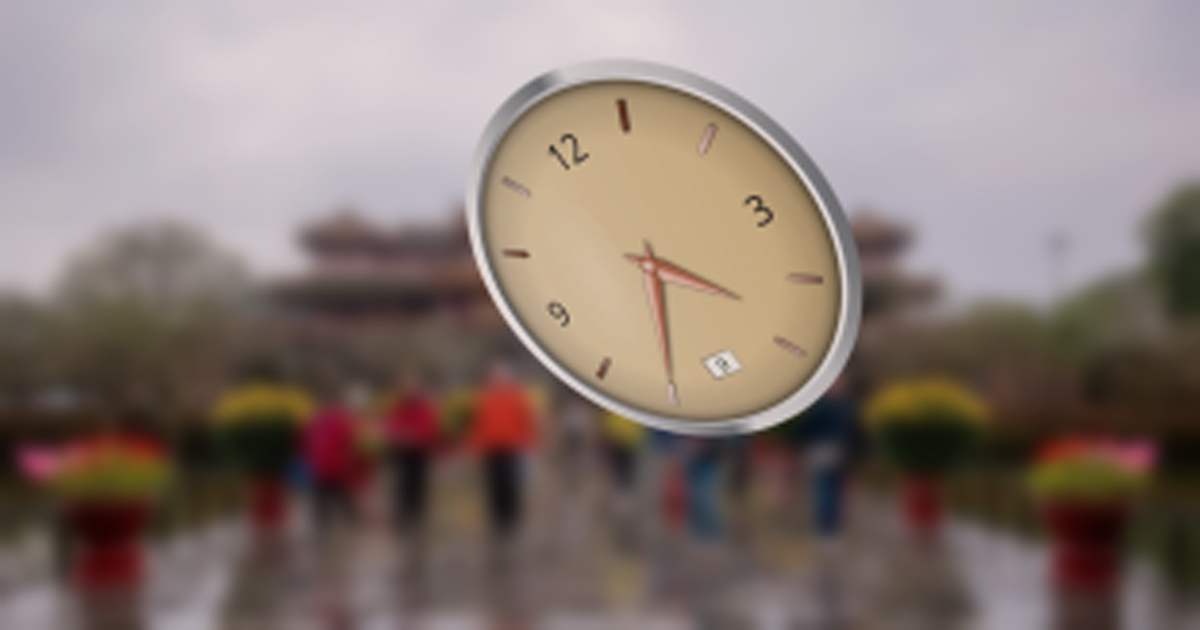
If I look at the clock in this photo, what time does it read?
4:35
